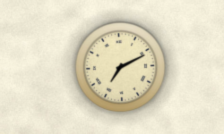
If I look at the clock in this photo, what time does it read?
7:11
